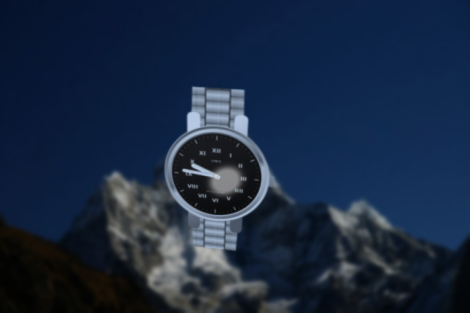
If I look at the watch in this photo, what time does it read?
9:46
